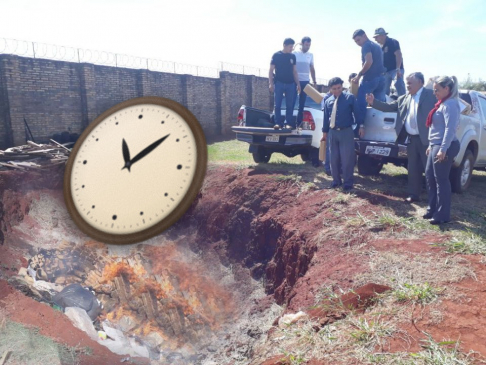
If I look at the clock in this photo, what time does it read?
11:08
